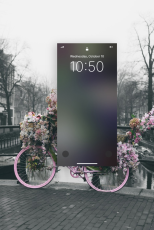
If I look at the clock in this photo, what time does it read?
10:50
